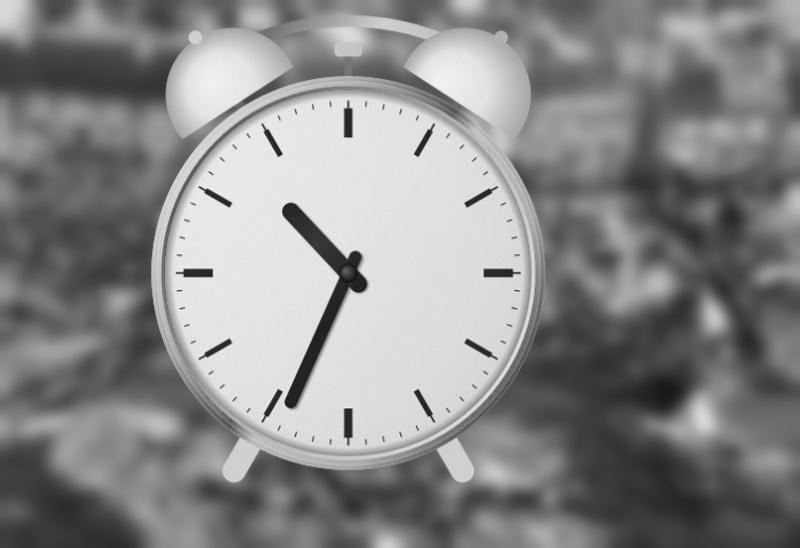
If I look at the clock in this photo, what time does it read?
10:34
